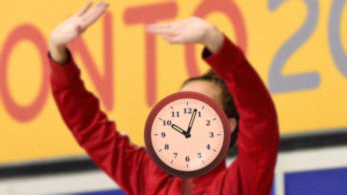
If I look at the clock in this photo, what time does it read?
10:03
